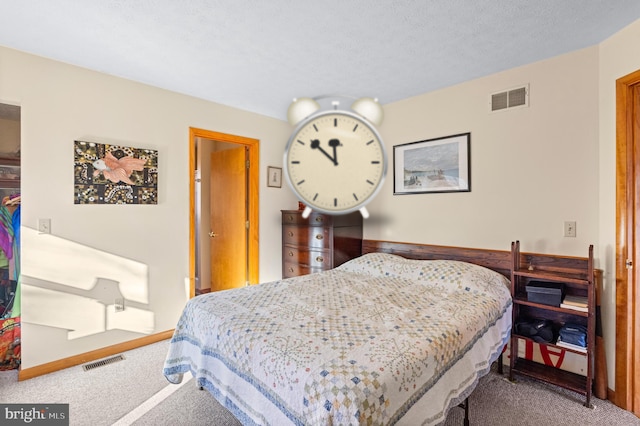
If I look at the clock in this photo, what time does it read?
11:52
